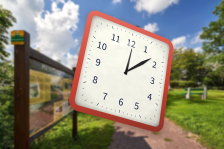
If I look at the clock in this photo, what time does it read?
12:08
